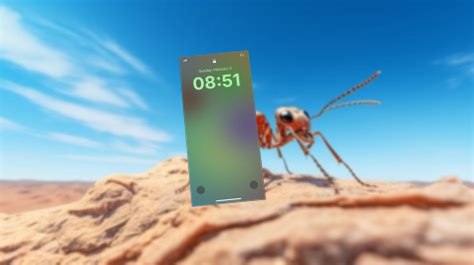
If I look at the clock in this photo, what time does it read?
8:51
